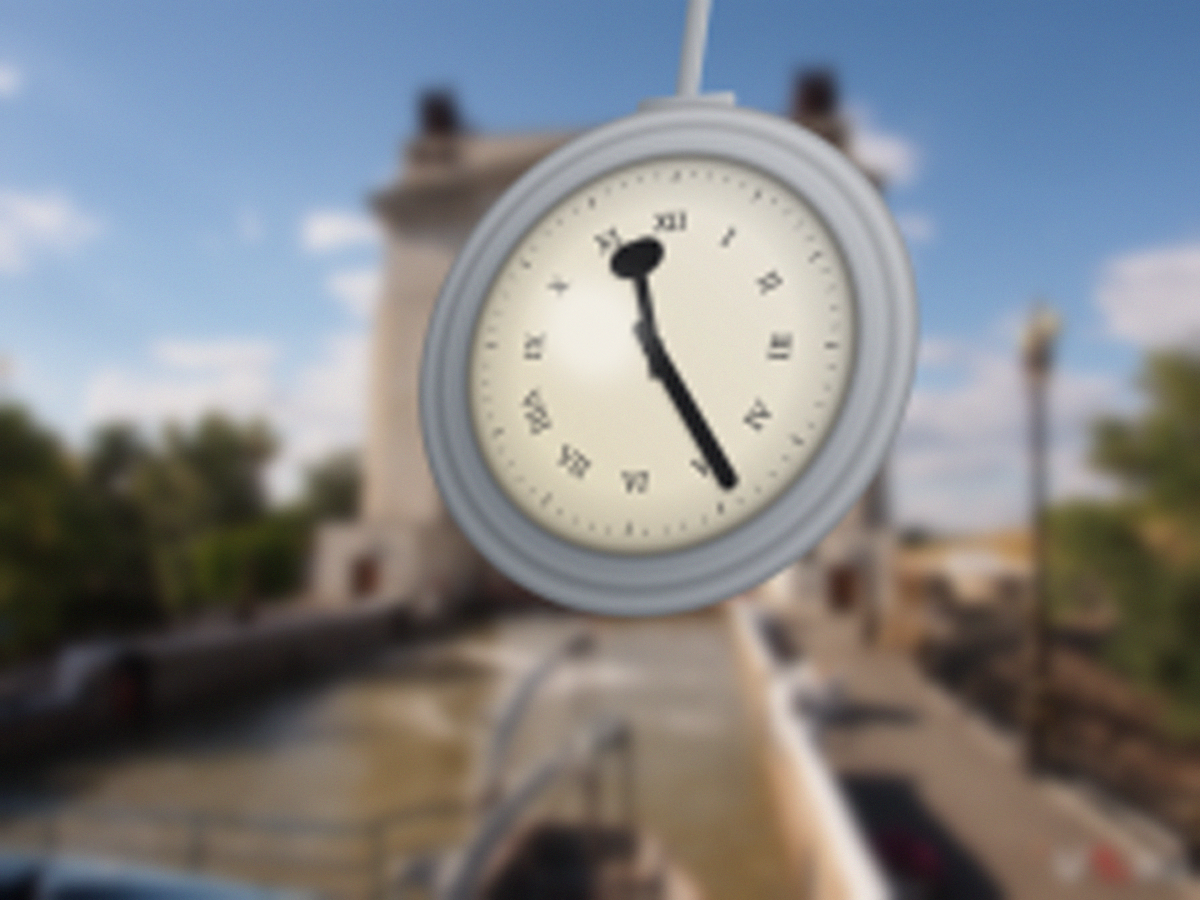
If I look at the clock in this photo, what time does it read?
11:24
